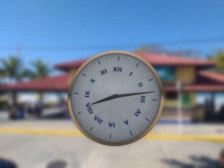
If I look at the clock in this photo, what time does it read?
8:13
